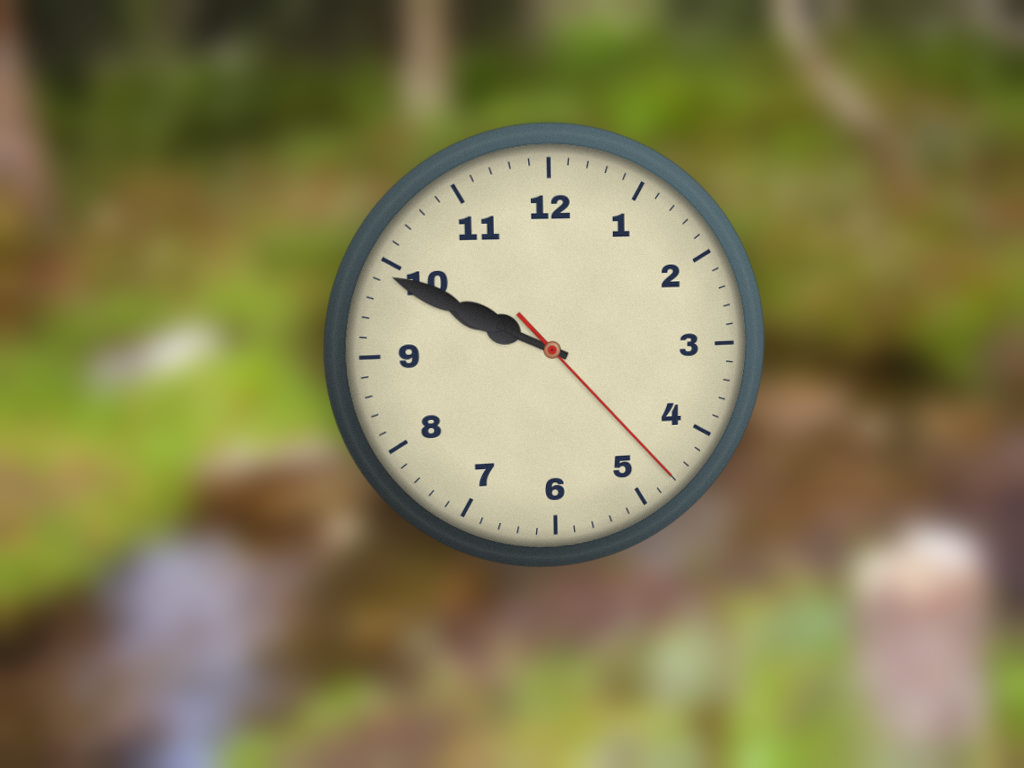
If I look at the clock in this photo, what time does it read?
9:49:23
